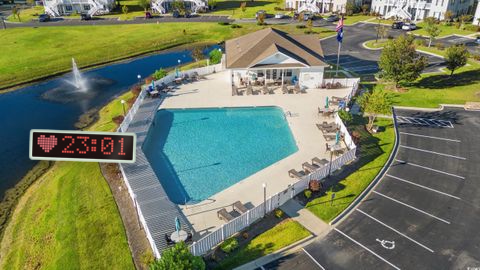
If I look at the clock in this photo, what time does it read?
23:01
